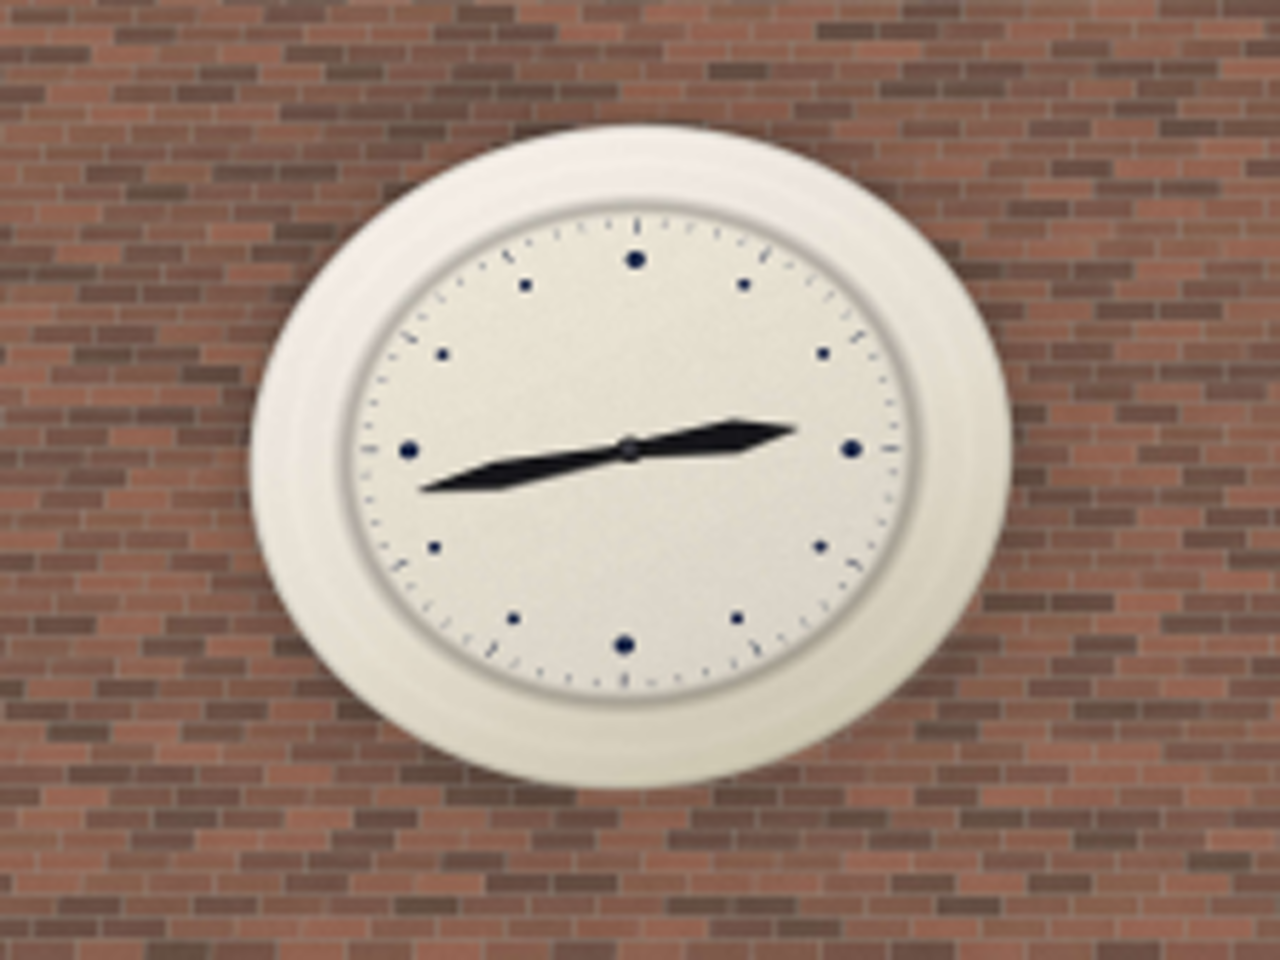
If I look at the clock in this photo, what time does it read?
2:43
